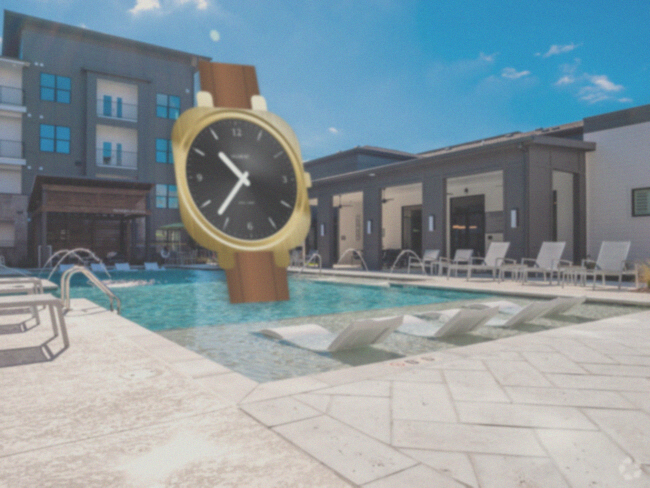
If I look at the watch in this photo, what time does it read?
10:37
